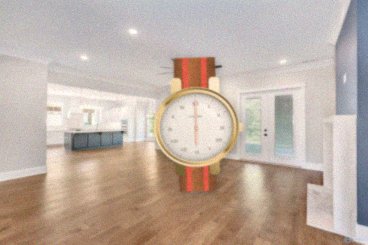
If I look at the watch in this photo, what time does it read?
6:00
